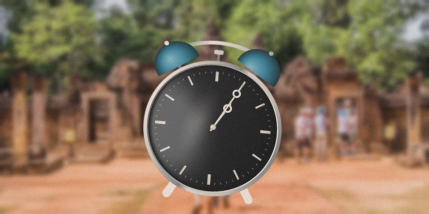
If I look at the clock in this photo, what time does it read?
1:05
